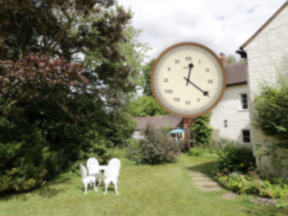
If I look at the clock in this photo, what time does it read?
12:21
